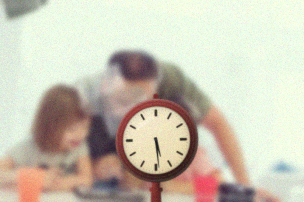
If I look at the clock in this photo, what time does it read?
5:29
